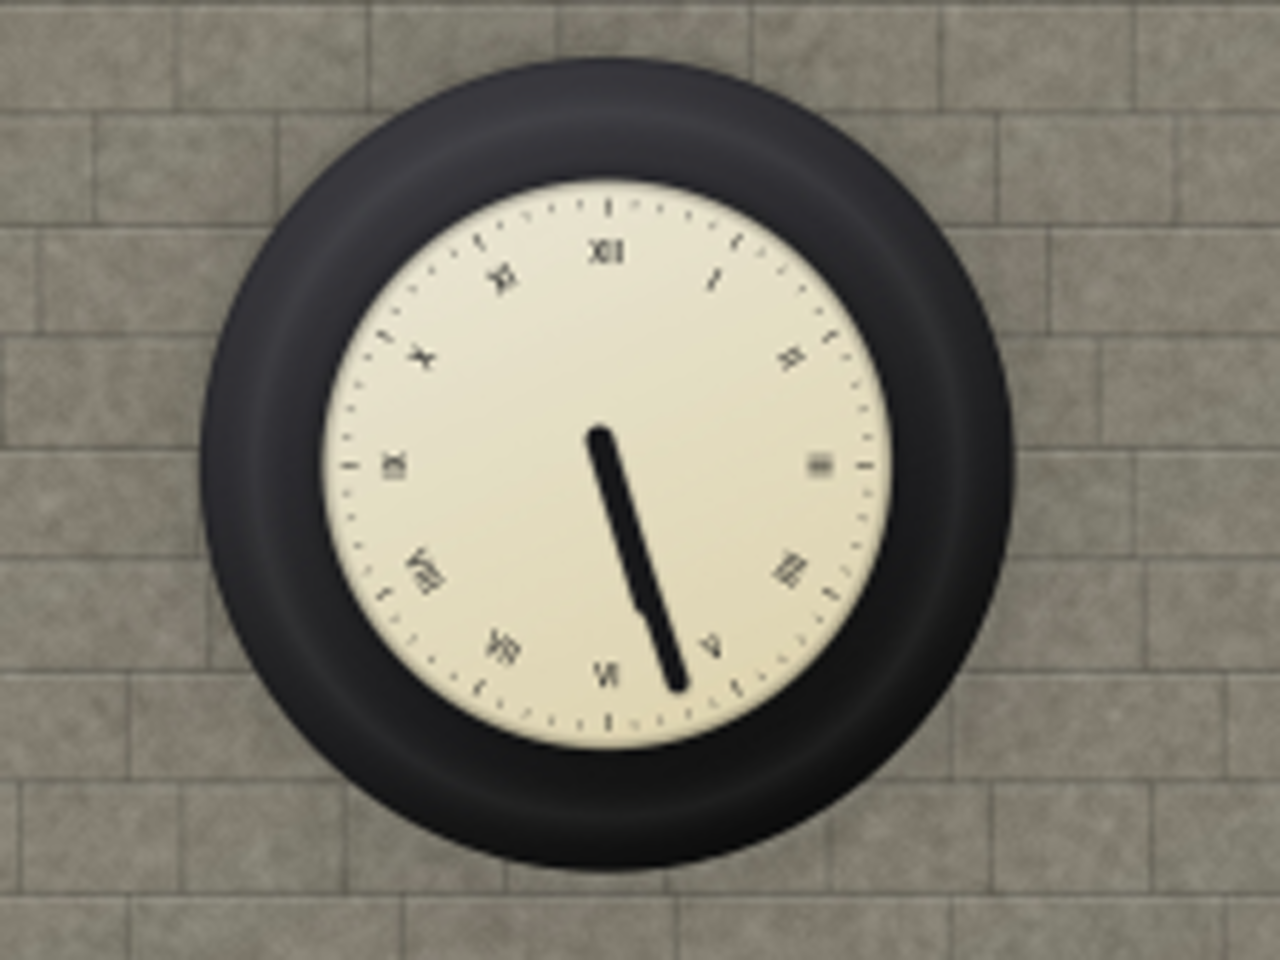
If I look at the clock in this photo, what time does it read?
5:27
